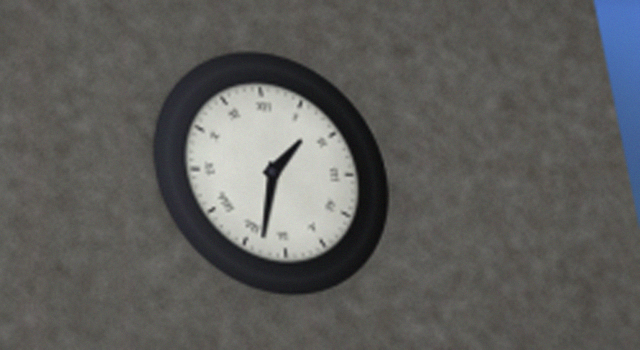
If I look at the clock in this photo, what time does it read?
1:33
